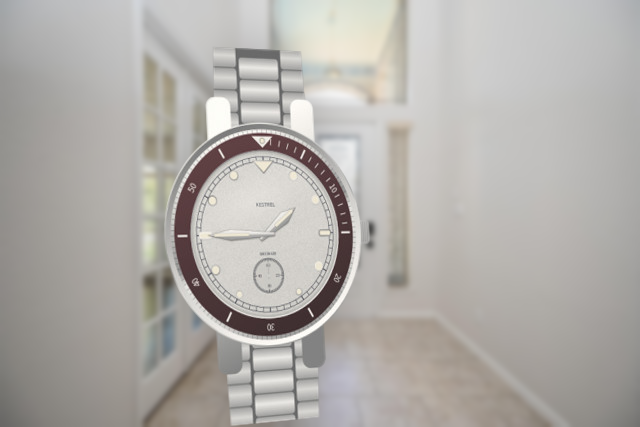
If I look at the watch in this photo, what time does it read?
1:45
